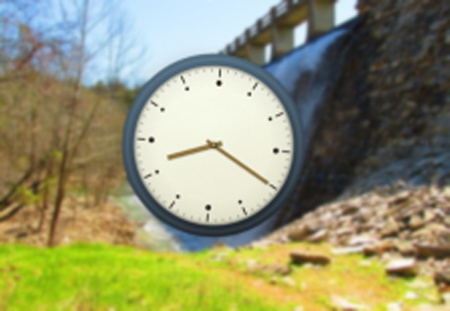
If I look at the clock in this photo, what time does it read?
8:20
